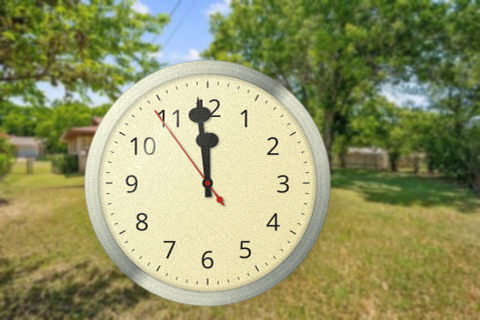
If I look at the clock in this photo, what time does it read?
11:58:54
